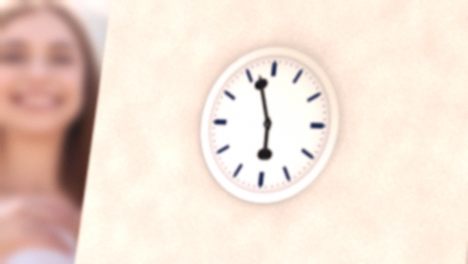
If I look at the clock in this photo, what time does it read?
5:57
